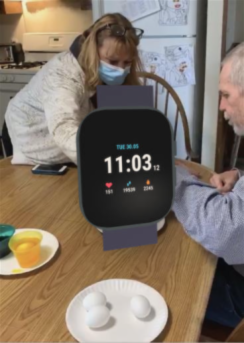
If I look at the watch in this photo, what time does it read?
11:03
